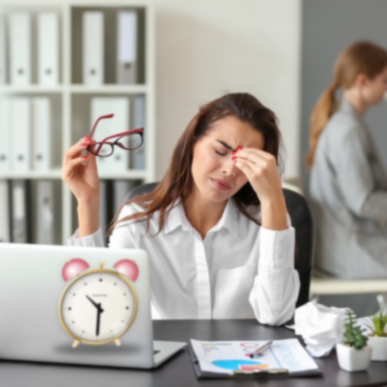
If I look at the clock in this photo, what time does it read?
10:30
